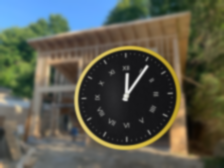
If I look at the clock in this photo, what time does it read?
12:06
